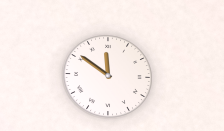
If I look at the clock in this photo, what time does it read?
11:51
